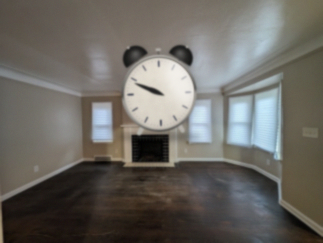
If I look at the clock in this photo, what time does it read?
9:49
